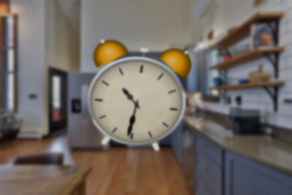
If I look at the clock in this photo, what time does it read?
10:31
